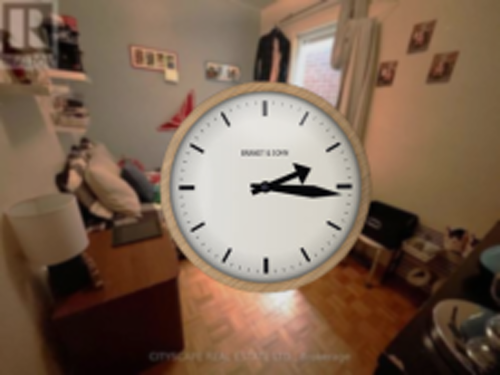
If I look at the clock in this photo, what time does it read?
2:16
